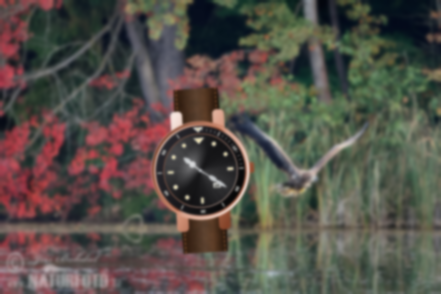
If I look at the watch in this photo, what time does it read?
10:21
